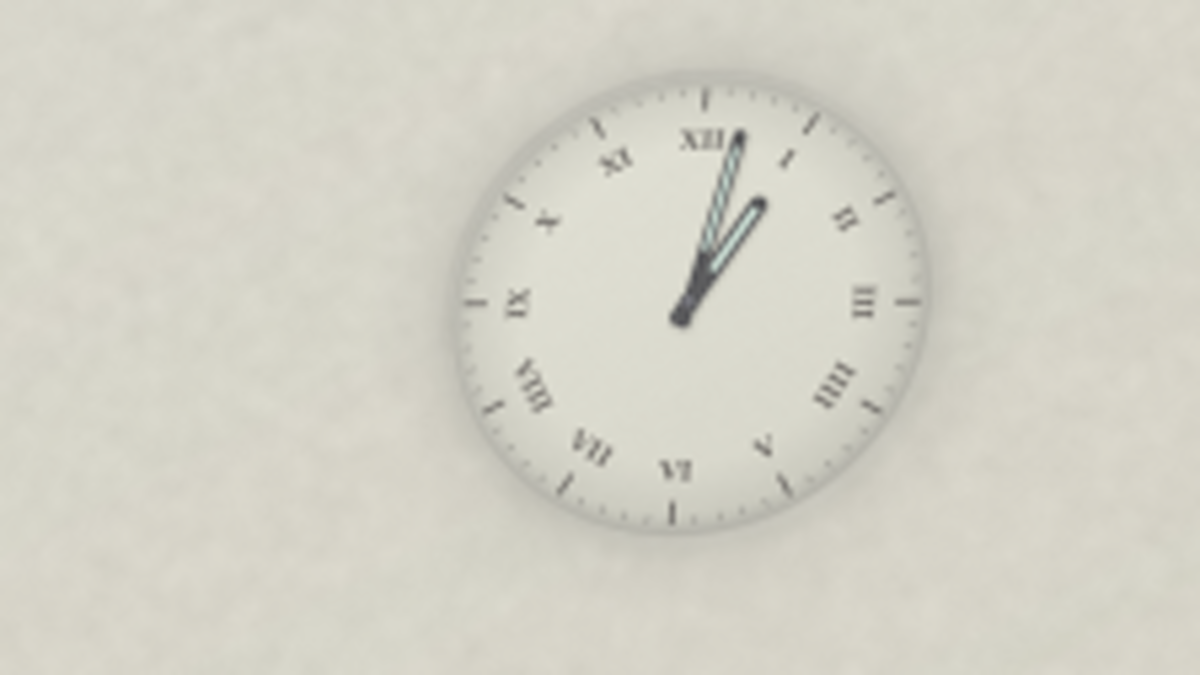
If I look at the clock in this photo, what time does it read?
1:02
